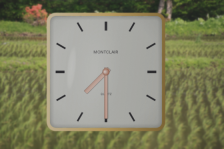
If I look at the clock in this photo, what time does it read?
7:30
